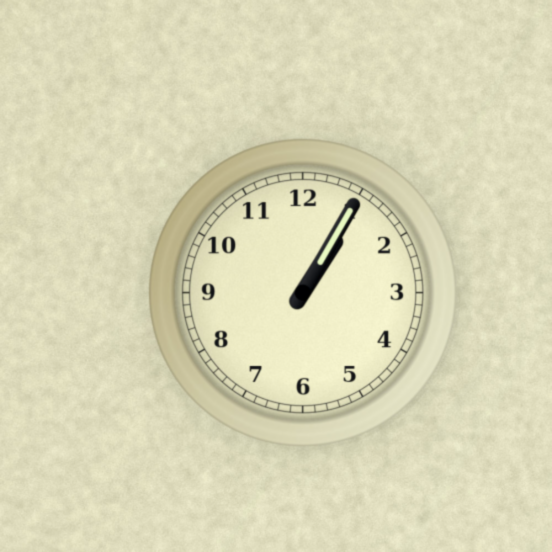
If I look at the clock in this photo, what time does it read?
1:05
